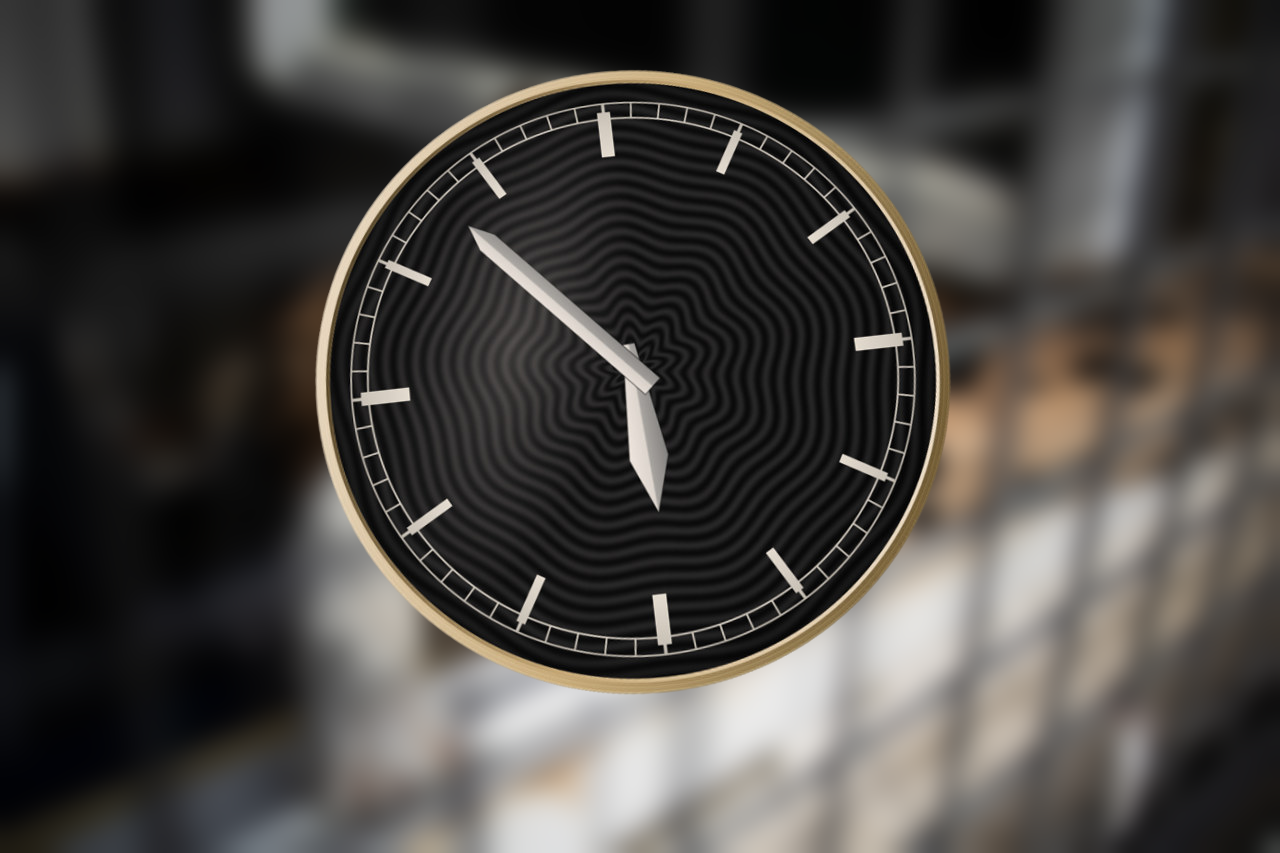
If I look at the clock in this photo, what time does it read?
5:53
